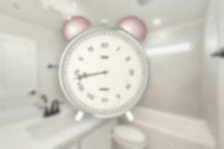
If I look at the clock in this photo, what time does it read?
8:43
